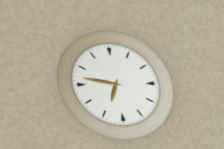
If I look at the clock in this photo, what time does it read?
6:47
